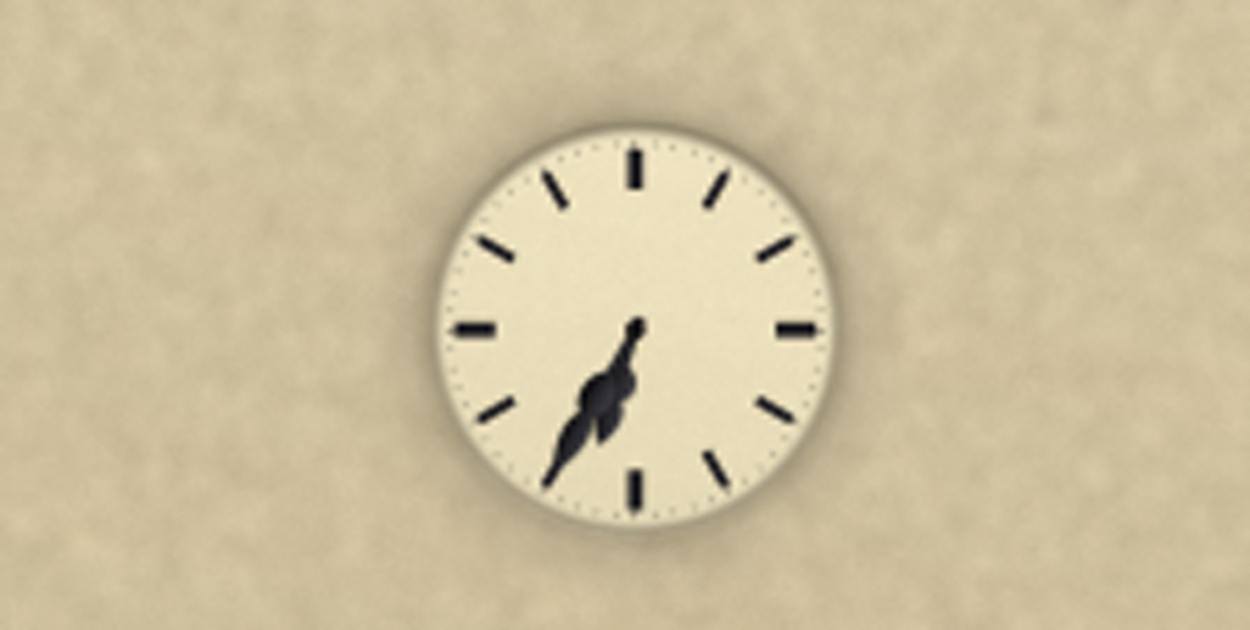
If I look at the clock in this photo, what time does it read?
6:35
